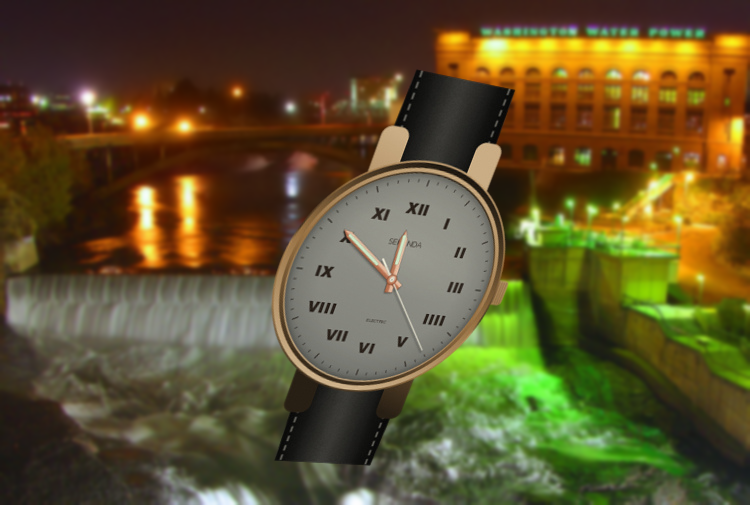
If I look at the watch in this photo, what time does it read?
11:50:23
